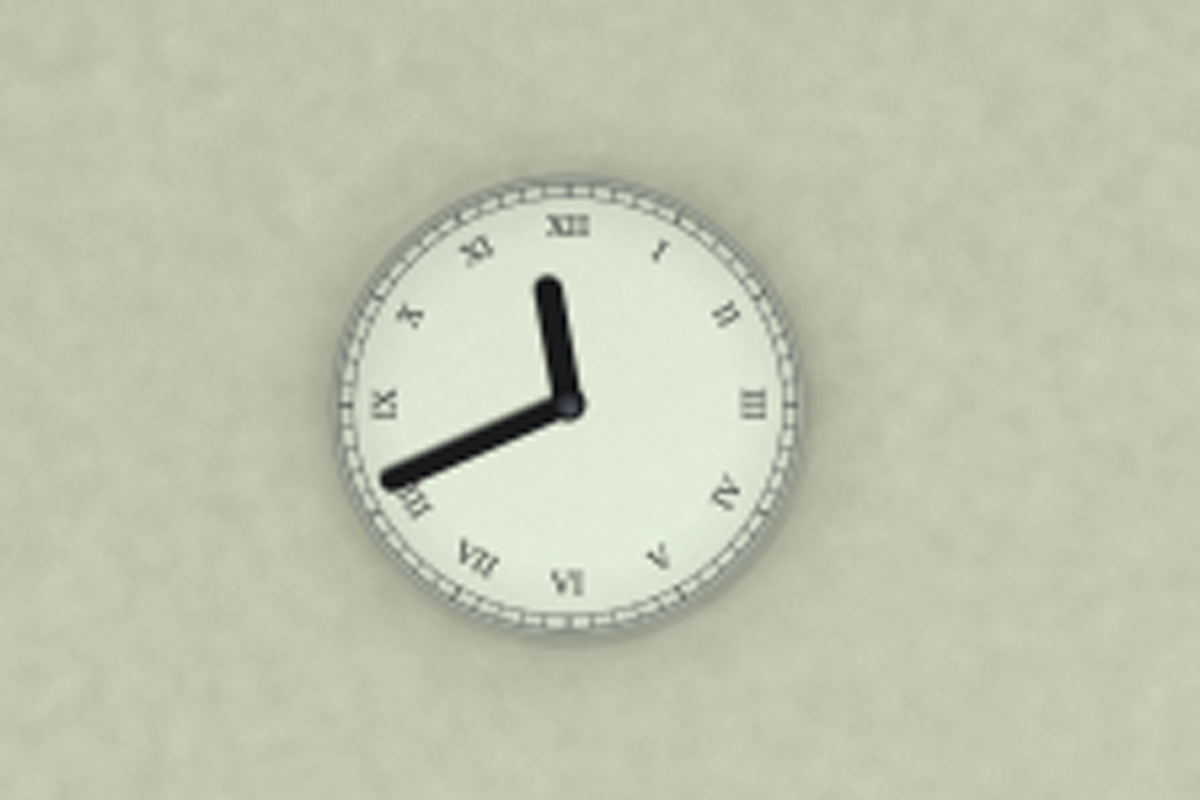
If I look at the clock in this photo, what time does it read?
11:41
